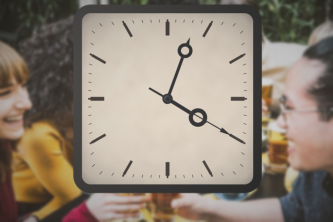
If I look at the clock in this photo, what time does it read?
4:03:20
